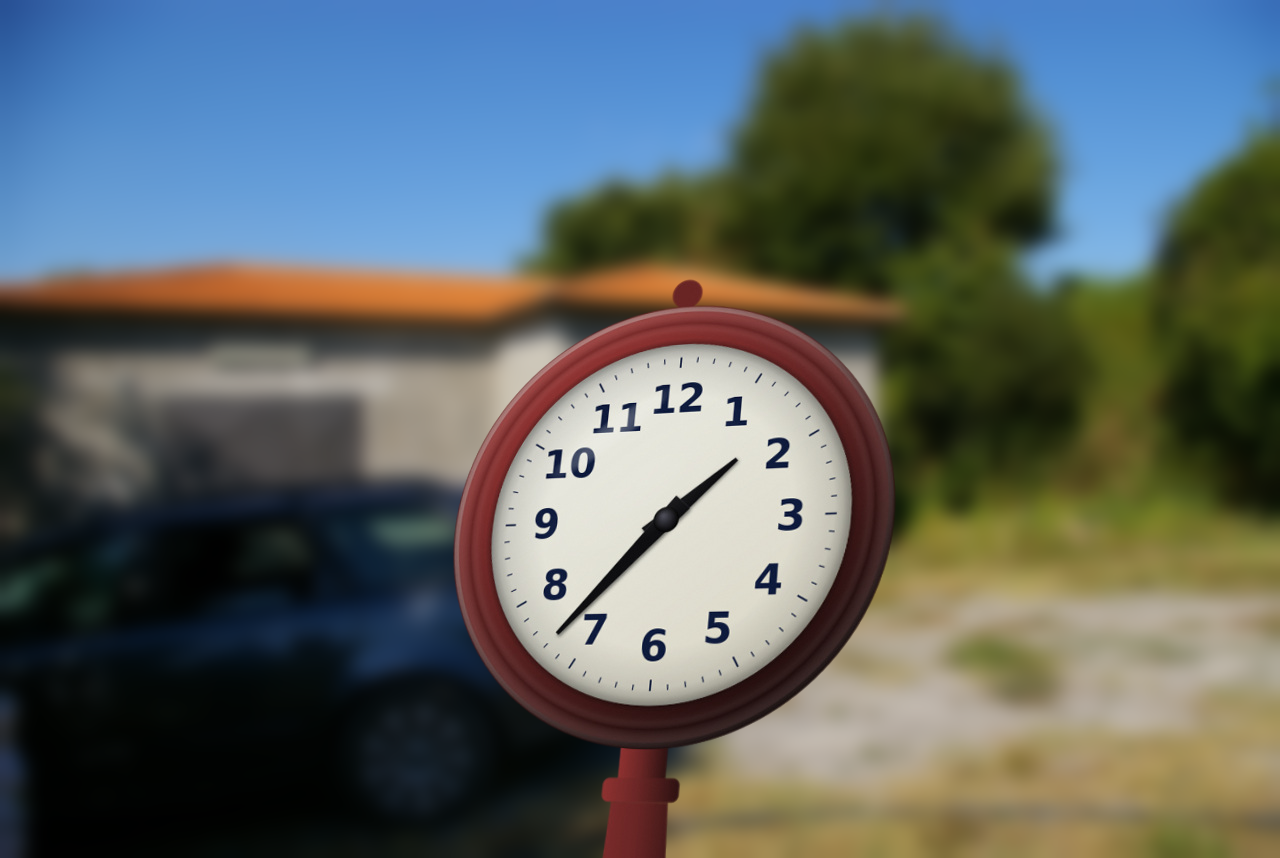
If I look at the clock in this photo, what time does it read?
1:37
